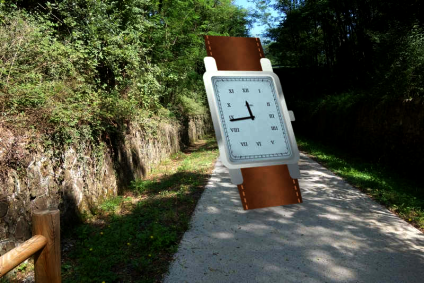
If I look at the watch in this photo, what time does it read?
11:44
